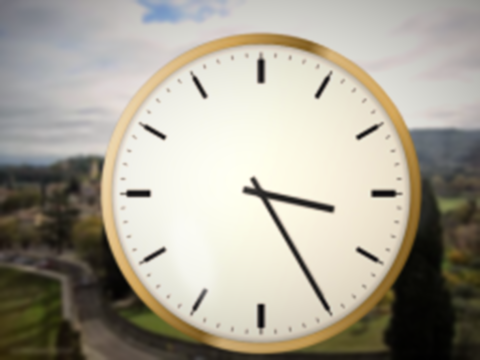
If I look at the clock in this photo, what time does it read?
3:25
